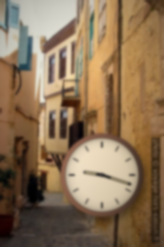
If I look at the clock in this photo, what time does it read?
9:18
